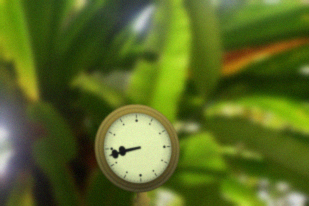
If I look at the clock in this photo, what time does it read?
8:43
